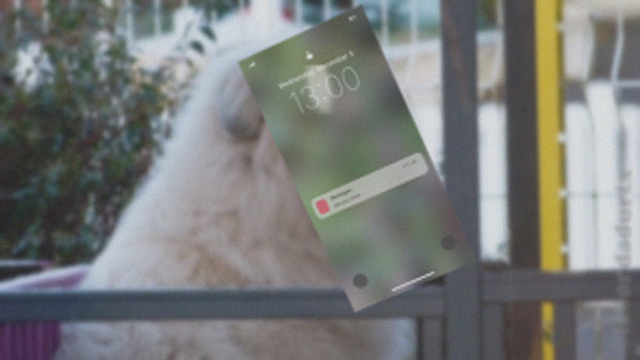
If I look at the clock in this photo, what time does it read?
13:00
